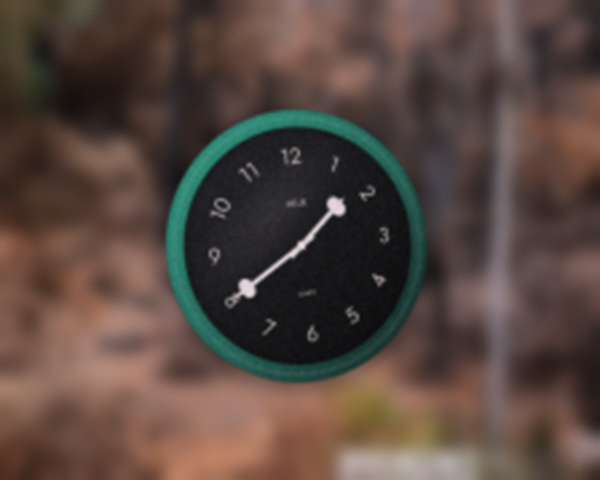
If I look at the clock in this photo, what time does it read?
1:40
